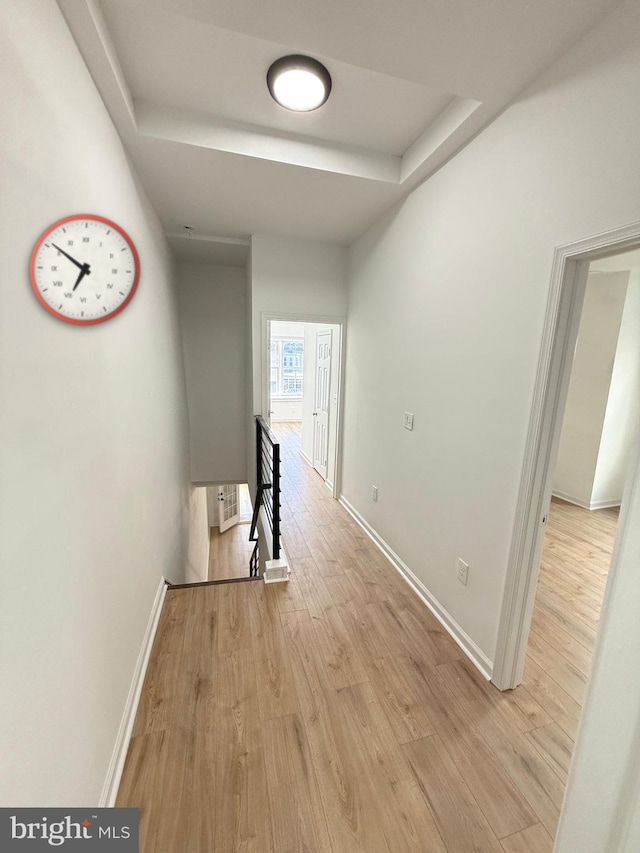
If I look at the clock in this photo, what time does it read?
6:51
